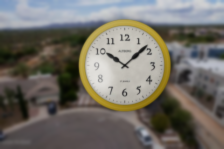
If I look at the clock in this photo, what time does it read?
10:08
